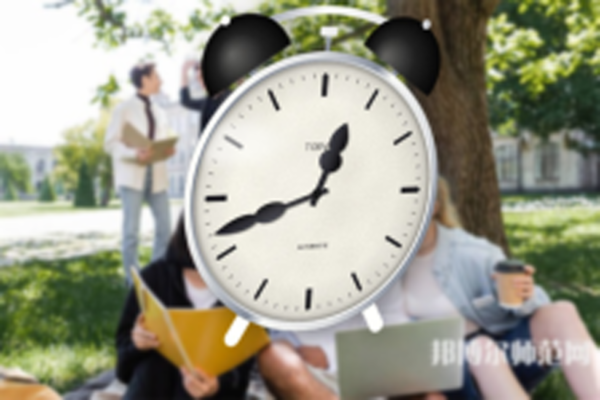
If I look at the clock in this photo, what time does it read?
12:42
